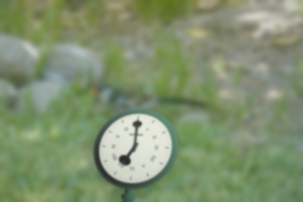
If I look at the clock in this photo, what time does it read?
7:00
